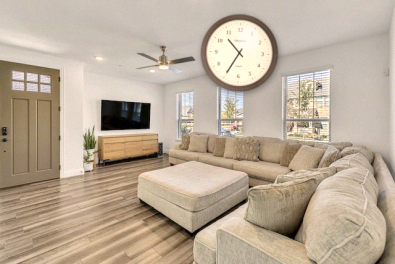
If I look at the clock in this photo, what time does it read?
10:35
